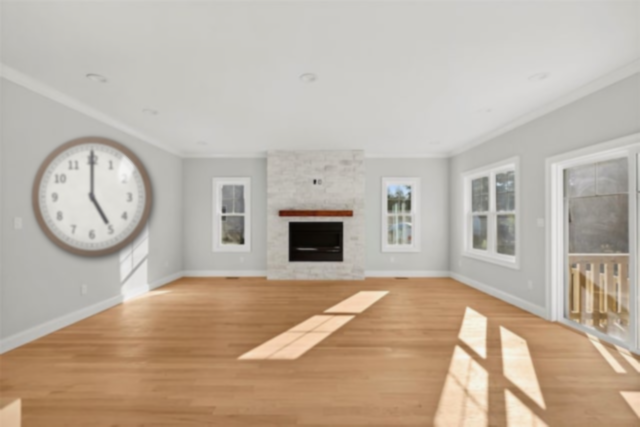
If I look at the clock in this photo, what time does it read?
5:00
